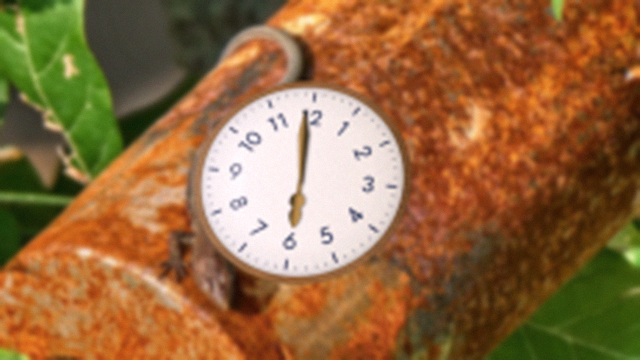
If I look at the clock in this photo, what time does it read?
5:59
